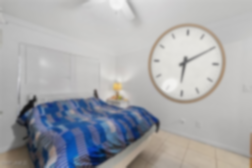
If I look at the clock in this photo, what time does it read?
6:10
